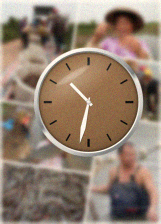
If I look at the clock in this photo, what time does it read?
10:32
